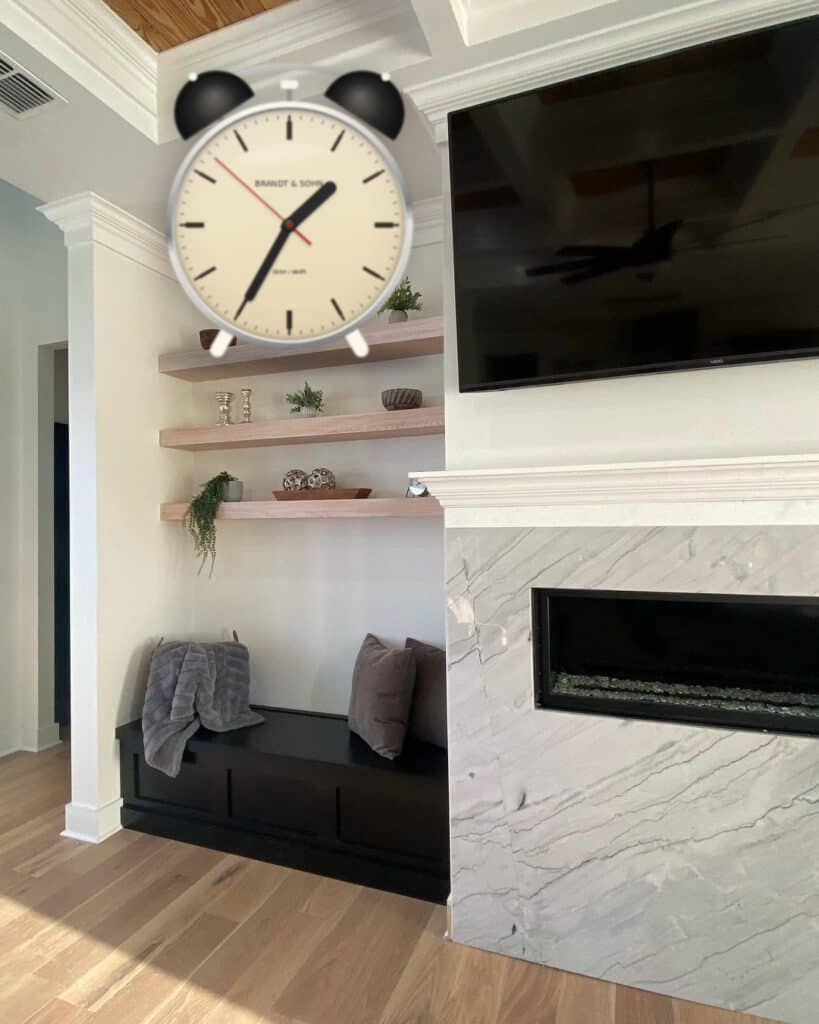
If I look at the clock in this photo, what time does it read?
1:34:52
